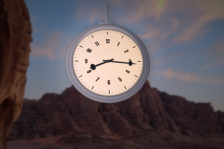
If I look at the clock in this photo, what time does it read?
8:16
